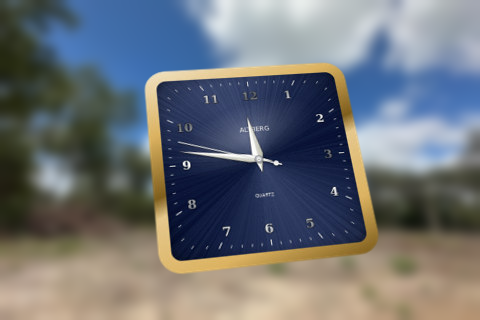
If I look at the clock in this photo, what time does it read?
11:46:48
